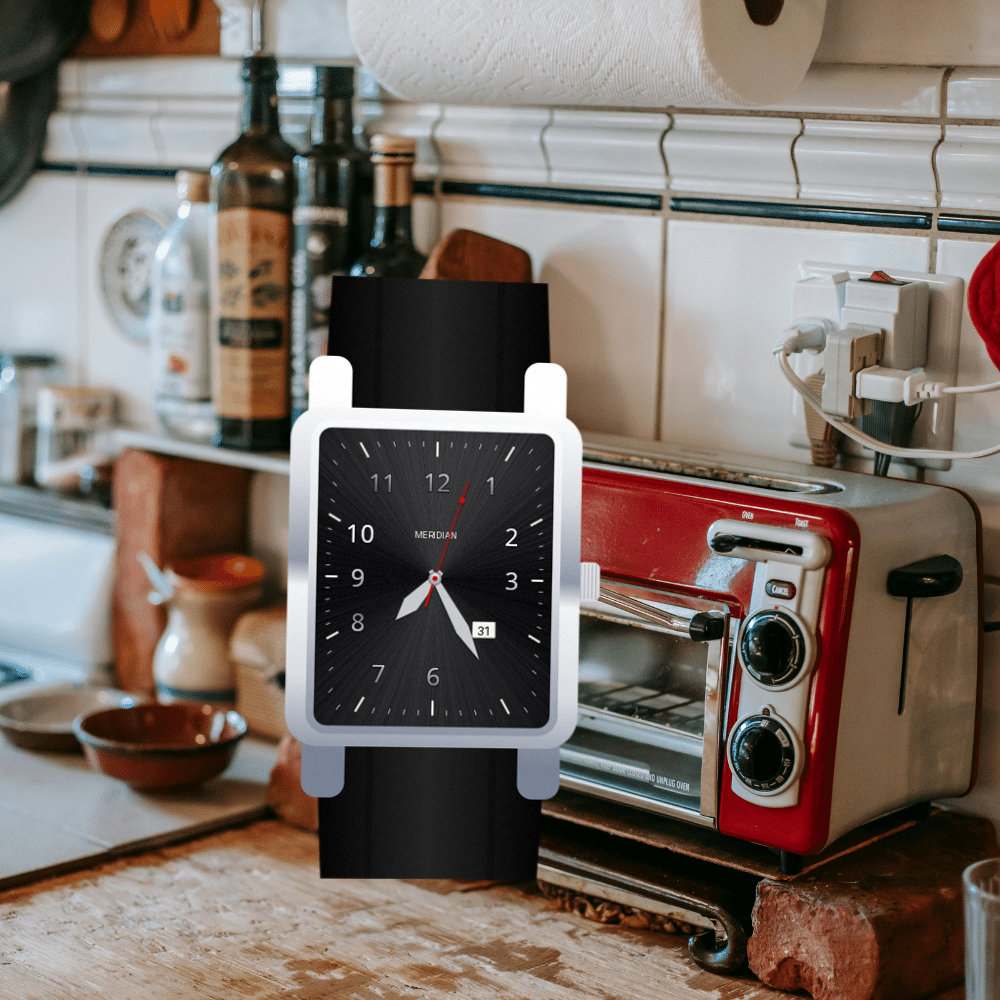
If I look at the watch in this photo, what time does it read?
7:25:03
